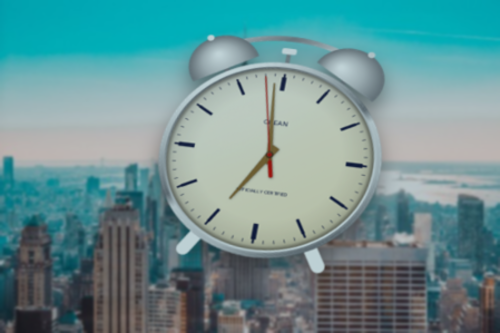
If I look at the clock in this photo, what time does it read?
6:58:58
